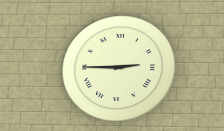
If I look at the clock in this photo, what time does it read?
2:45
